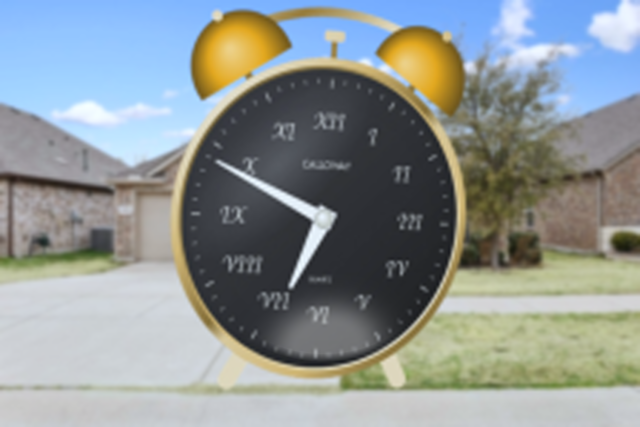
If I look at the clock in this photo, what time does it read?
6:49
